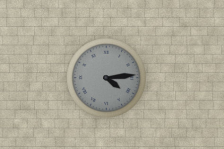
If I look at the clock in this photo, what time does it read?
4:14
